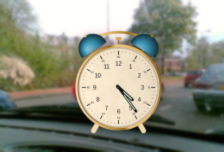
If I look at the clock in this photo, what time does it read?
4:24
